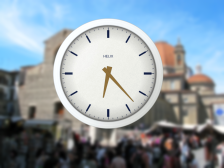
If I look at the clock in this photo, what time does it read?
6:23
